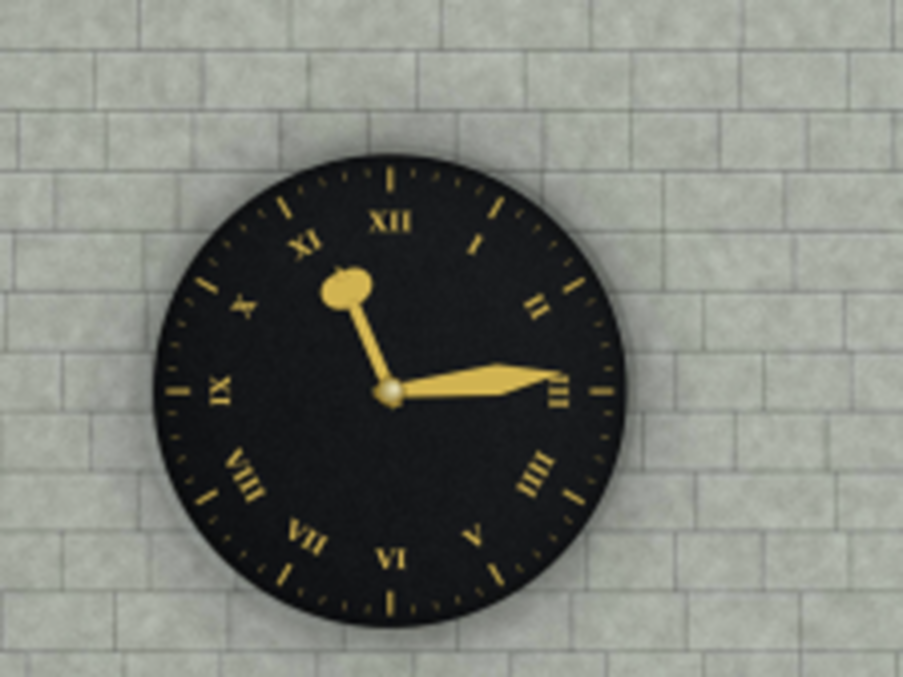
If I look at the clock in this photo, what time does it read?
11:14
